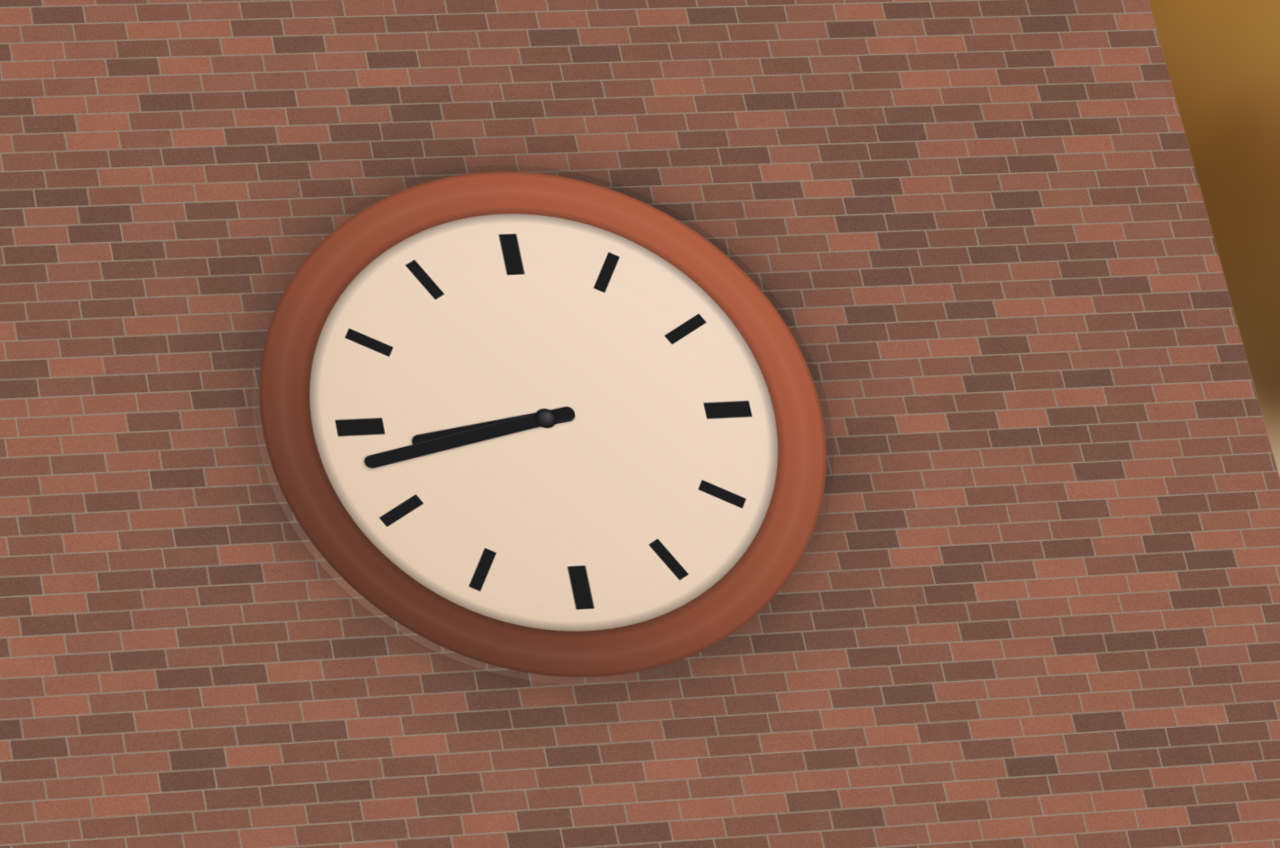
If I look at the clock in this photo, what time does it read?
8:43
